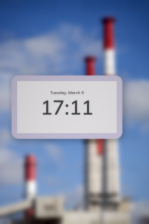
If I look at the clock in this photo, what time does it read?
17:11
